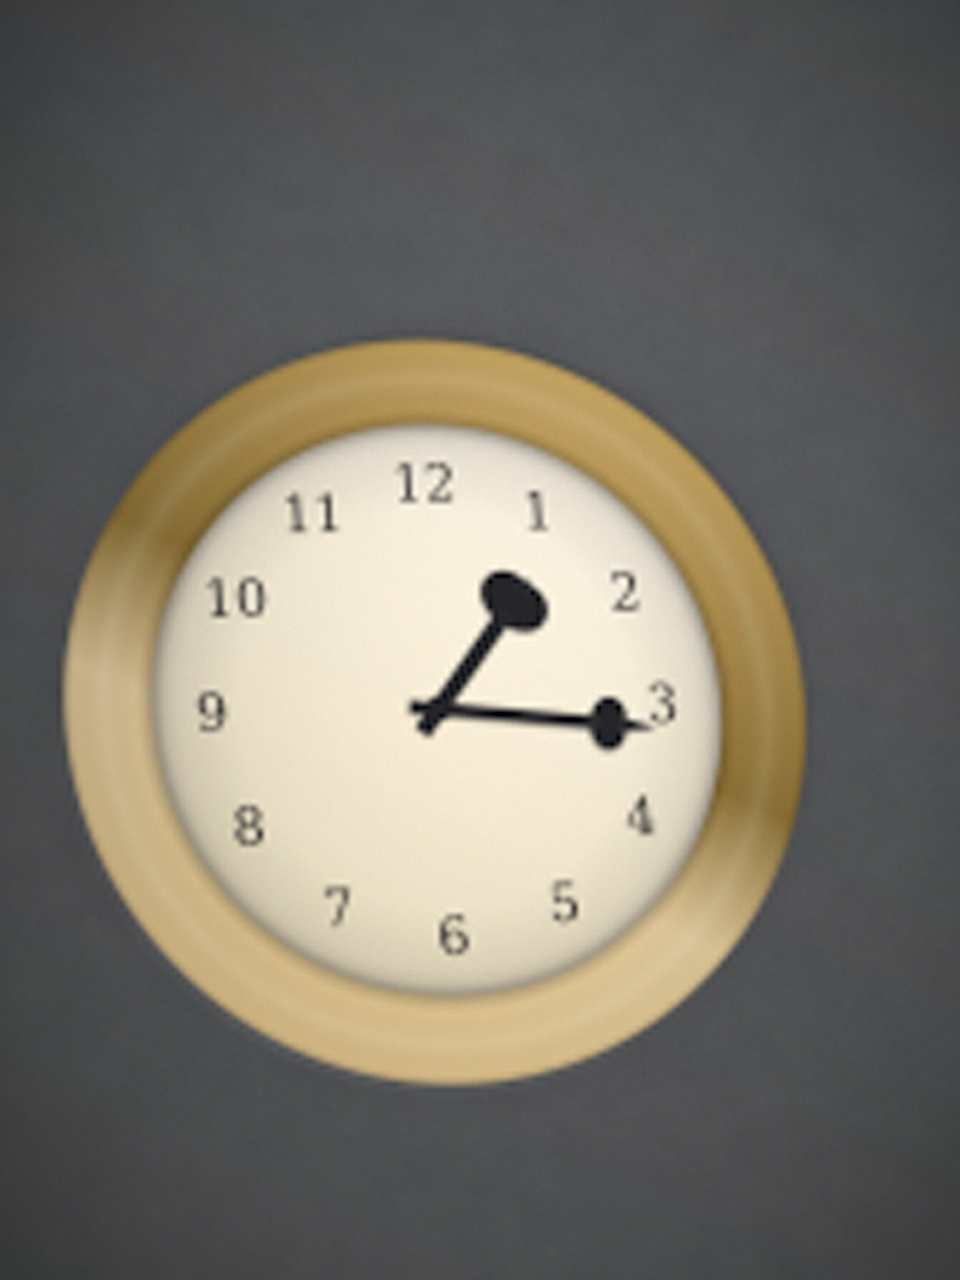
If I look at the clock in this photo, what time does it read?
1:16
